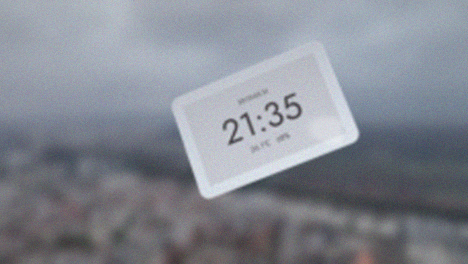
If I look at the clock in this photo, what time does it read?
21:35
